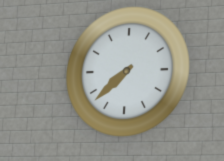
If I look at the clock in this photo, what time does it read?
7:38
